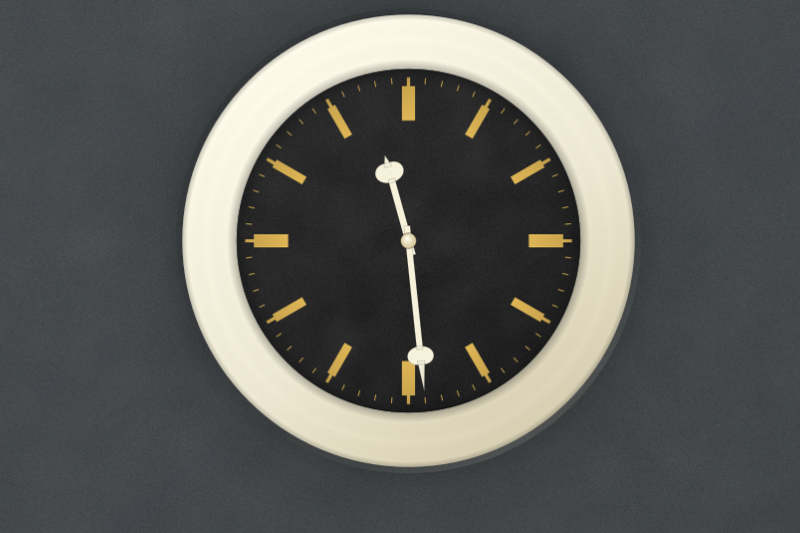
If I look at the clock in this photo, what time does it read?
11:29
